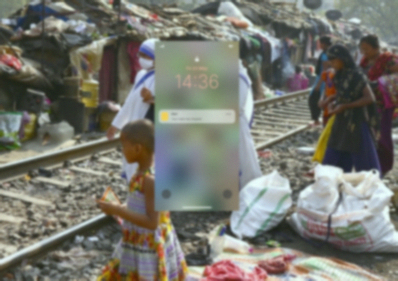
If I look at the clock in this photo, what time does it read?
14:36
